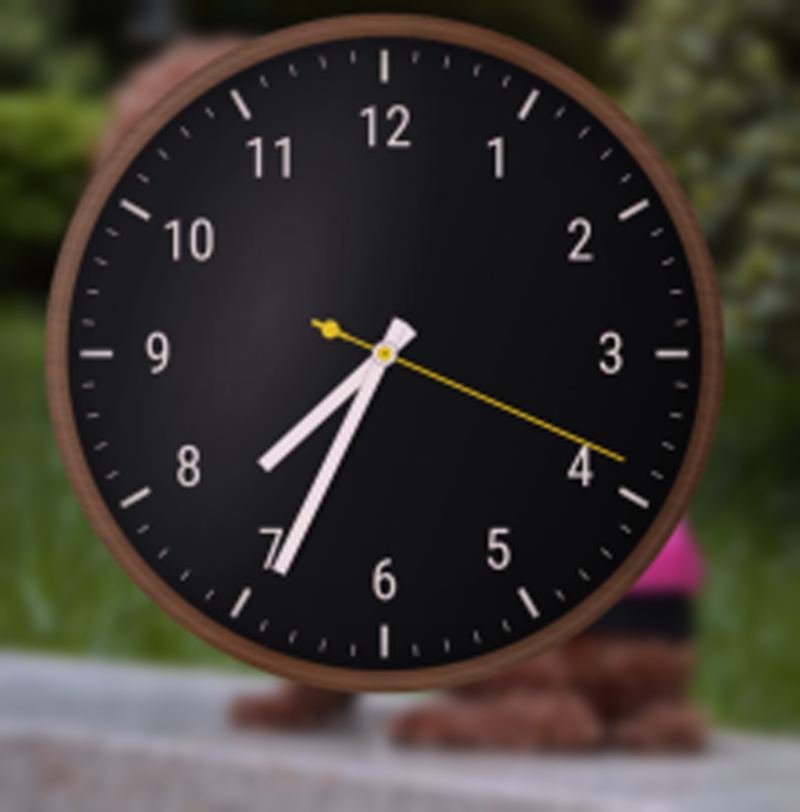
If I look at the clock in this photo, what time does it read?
7:34:19
